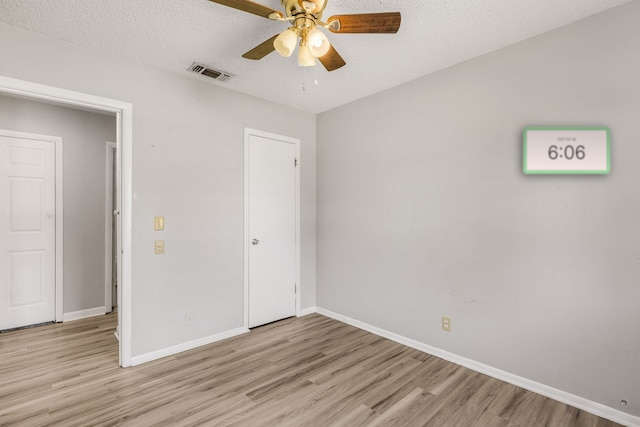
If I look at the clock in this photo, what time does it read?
6:06
